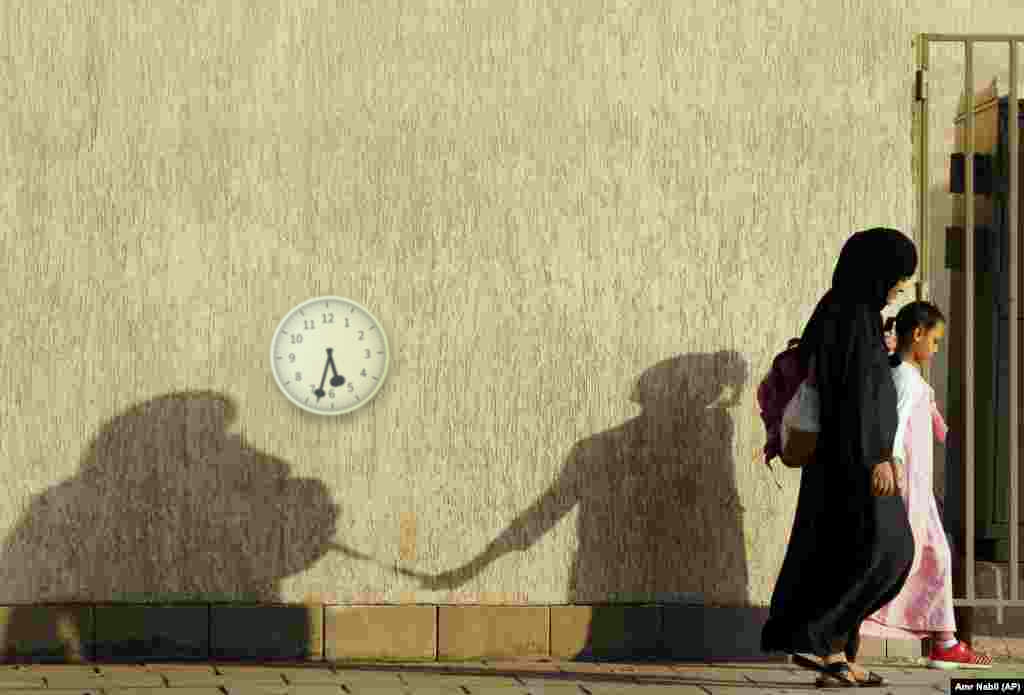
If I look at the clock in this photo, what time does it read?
5:33
